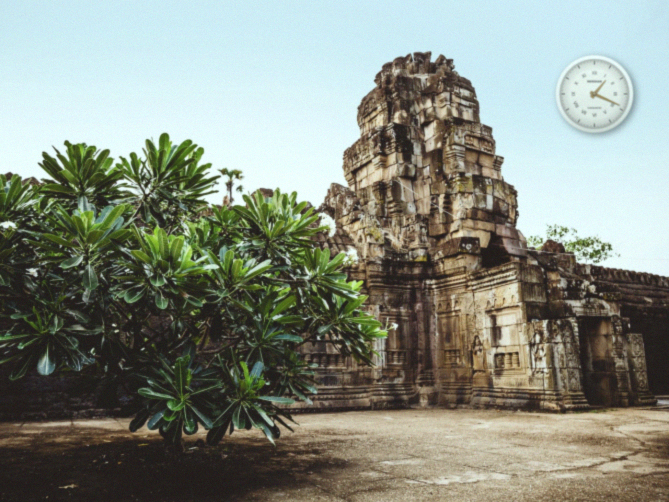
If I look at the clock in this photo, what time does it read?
1:19
